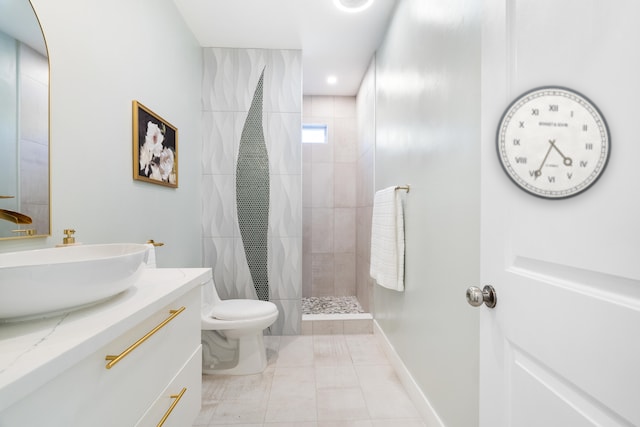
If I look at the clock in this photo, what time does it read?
4:34
